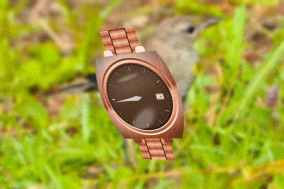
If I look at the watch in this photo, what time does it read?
8:44
